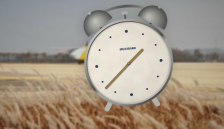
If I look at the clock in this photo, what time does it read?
1:38
